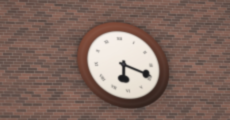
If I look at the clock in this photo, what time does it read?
6:19
